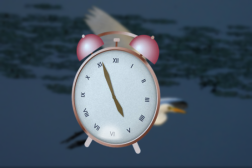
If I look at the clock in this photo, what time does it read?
4:56
